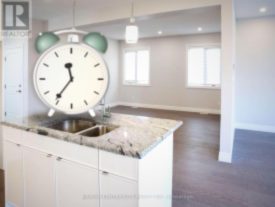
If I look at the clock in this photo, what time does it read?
11:36
